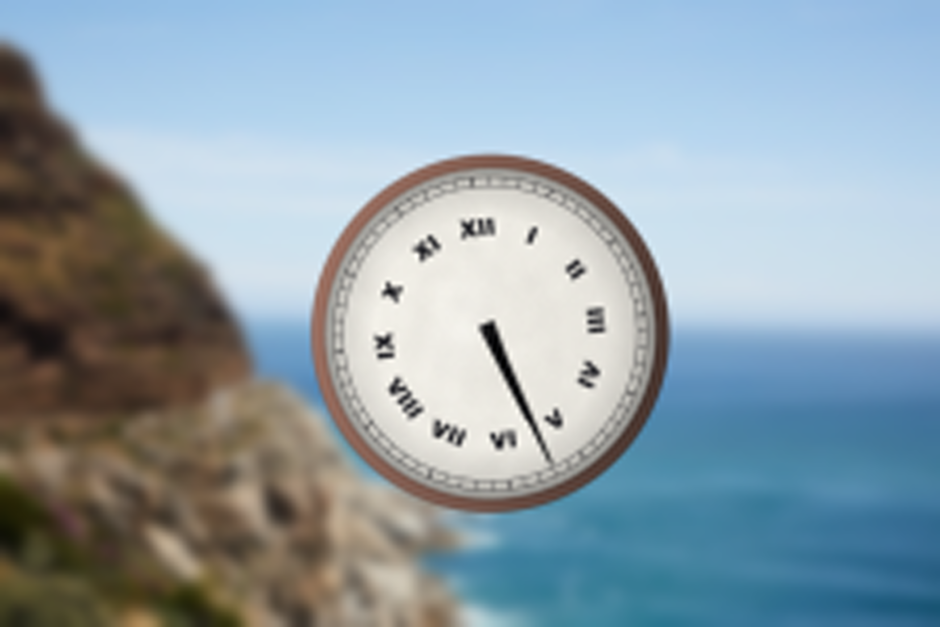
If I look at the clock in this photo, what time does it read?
5:27
